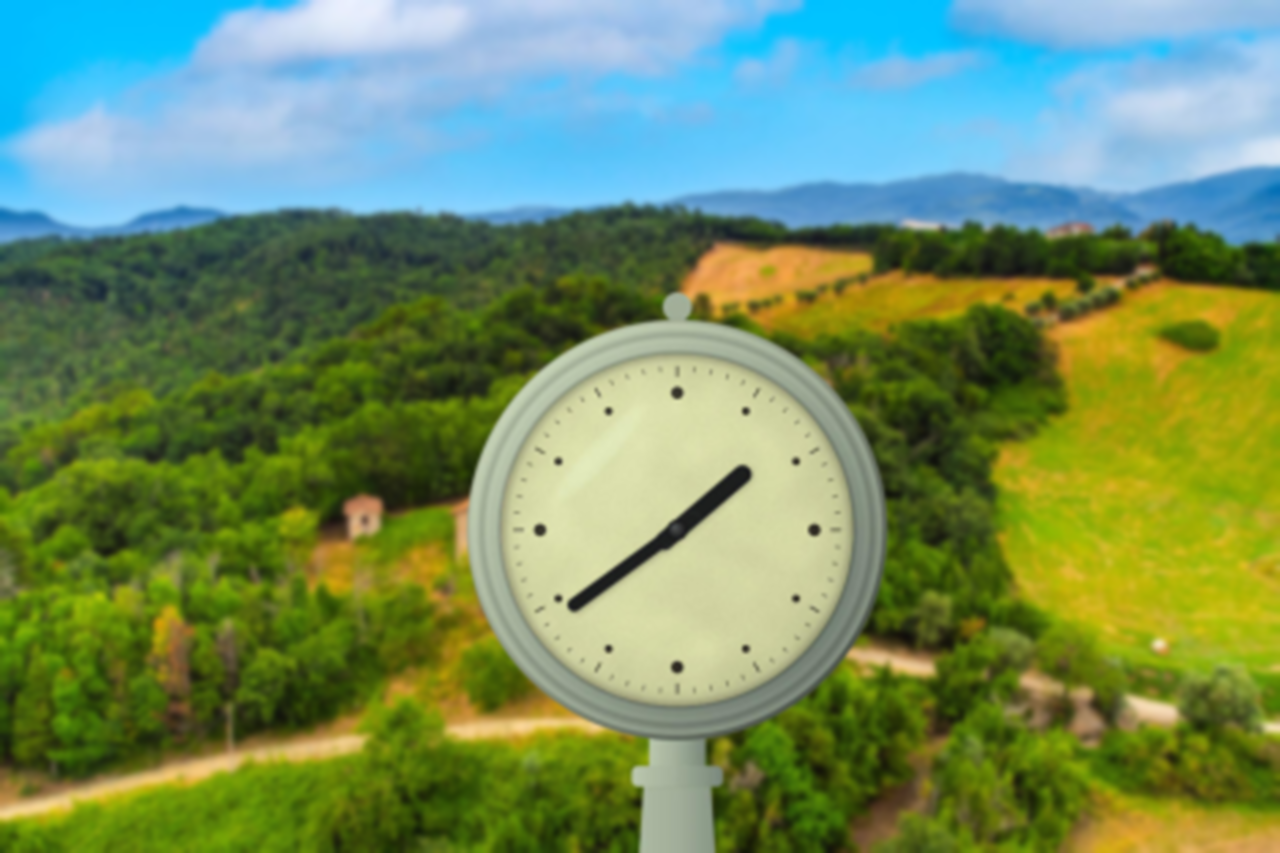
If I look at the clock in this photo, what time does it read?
1:39
